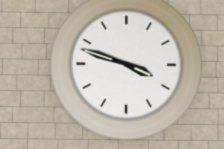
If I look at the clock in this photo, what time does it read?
3:48
